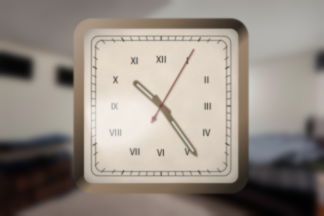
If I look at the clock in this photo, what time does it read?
10:24:05
